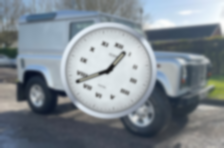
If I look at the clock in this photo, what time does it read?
12:38
